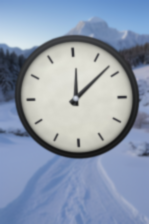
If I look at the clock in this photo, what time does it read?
12:08
